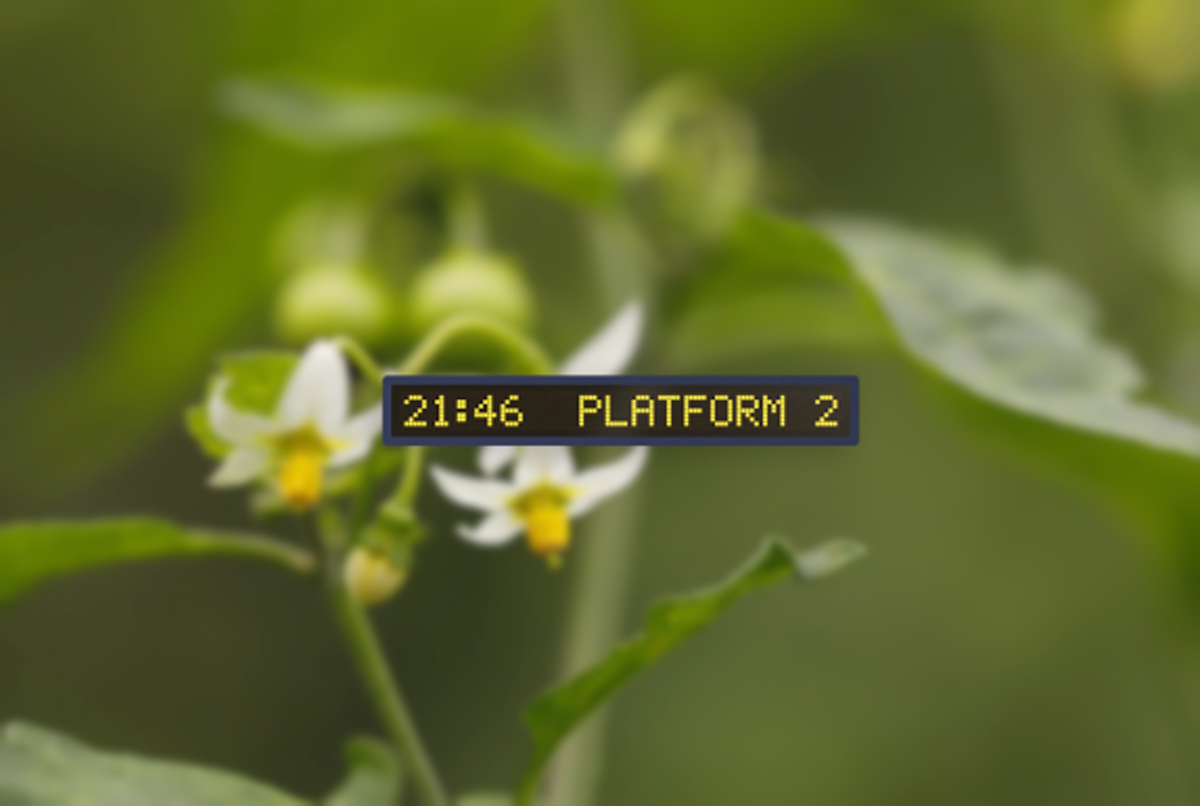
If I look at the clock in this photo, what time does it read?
21:46
